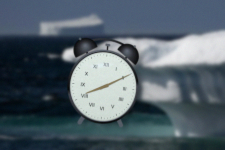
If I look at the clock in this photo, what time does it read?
8:10
